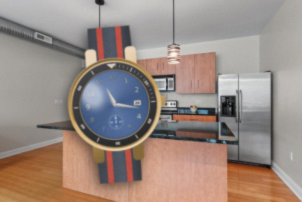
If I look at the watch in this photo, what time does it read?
11:17
